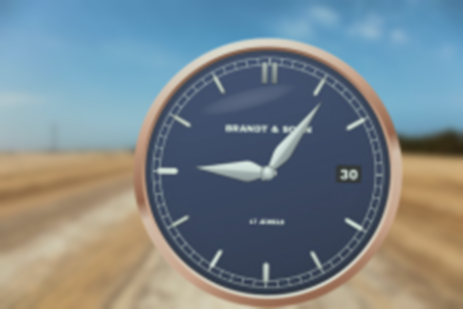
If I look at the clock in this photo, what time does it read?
9:06
